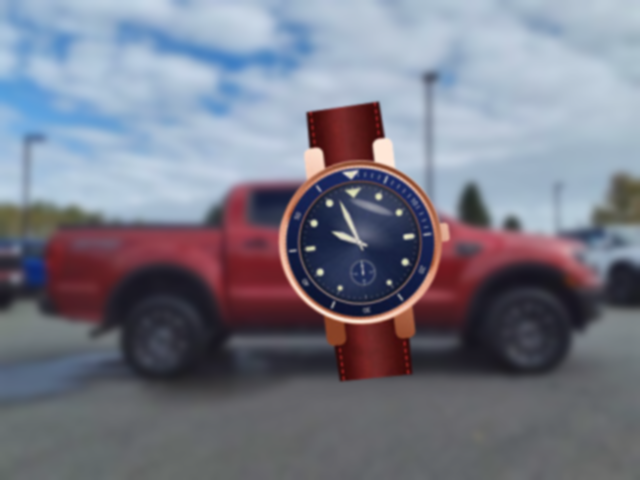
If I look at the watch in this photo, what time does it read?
9:57
